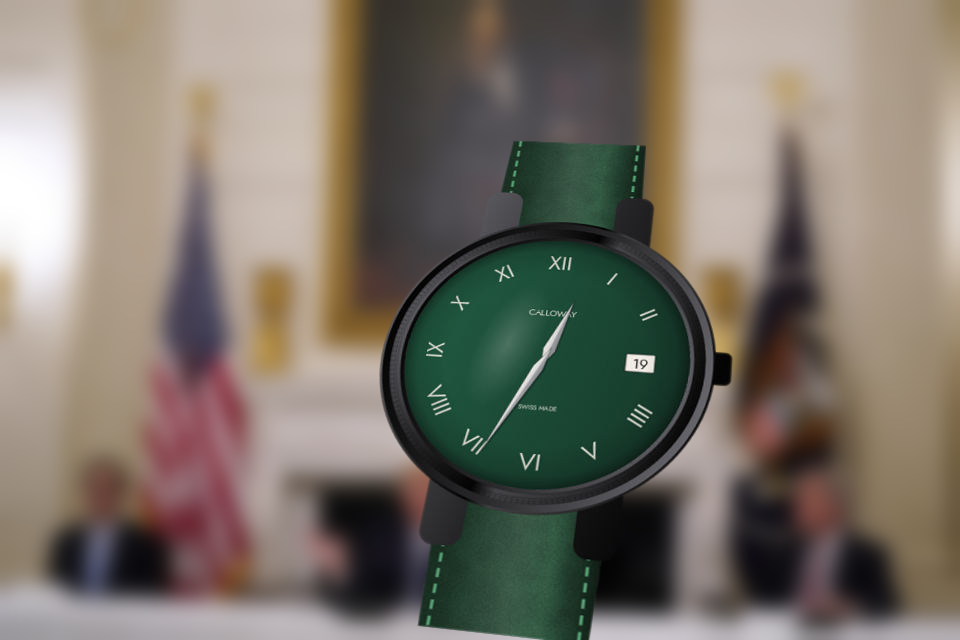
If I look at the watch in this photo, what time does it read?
12:34
